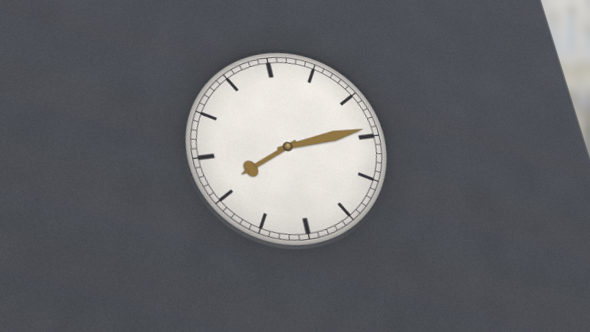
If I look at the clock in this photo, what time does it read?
8:14
